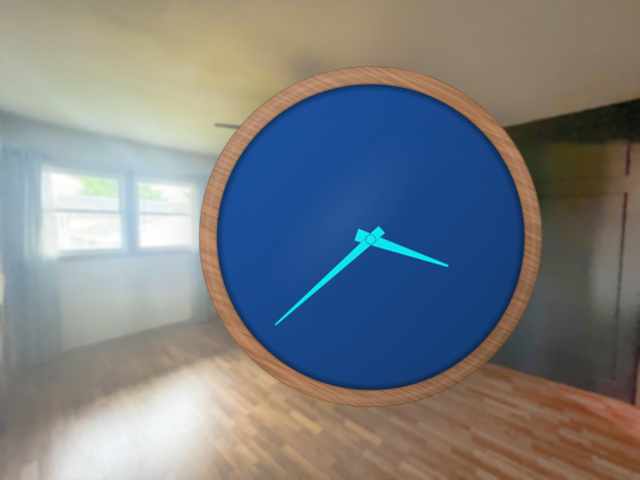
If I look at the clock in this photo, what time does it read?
3:38
